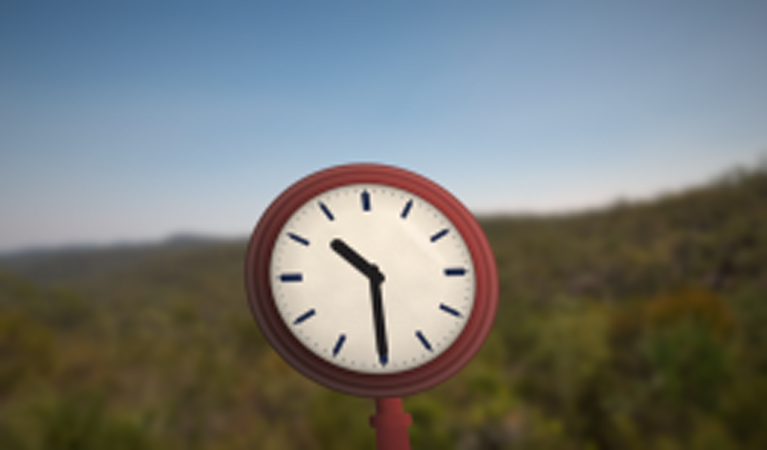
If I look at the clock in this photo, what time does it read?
10:30
